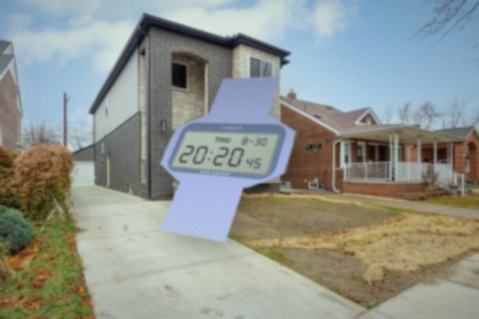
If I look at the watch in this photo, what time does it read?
20:20
